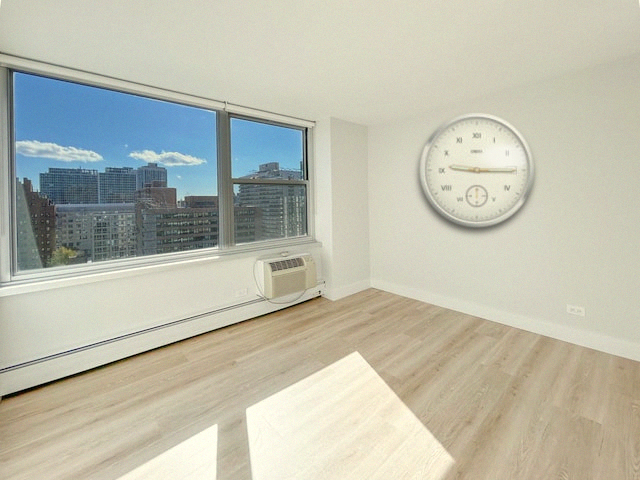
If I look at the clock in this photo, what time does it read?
9:15
